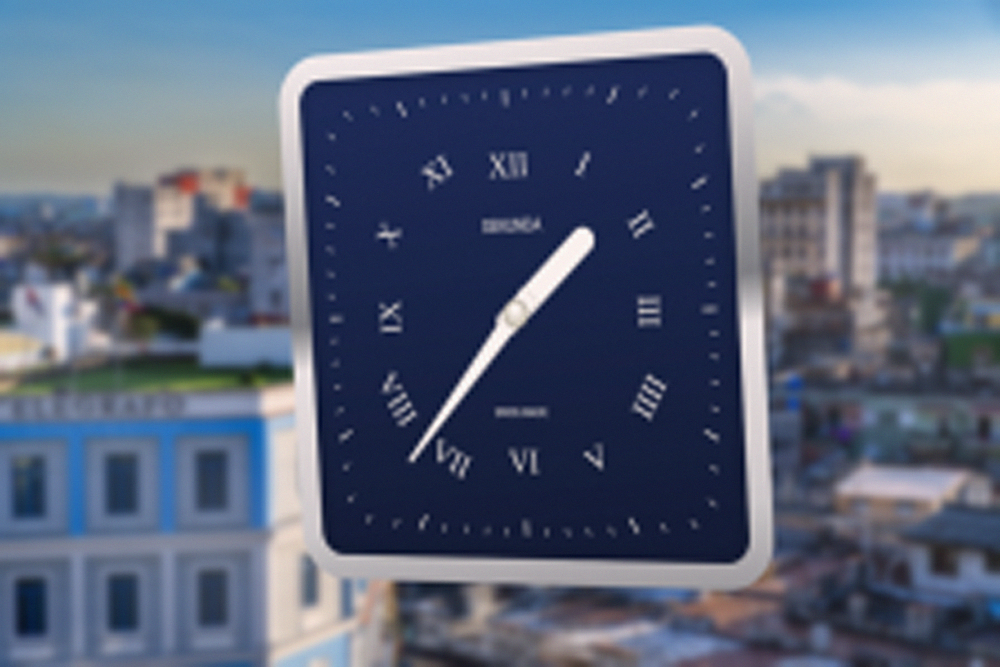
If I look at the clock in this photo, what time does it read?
1:37
